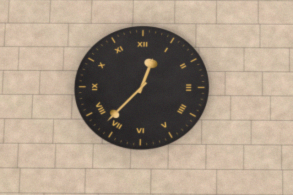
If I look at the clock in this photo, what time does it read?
12:37
